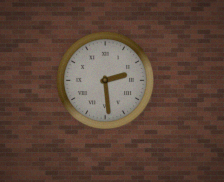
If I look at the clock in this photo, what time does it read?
2:29
